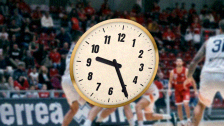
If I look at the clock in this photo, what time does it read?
9:25
